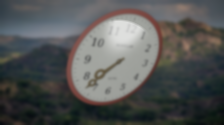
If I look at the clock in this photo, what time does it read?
7:37
